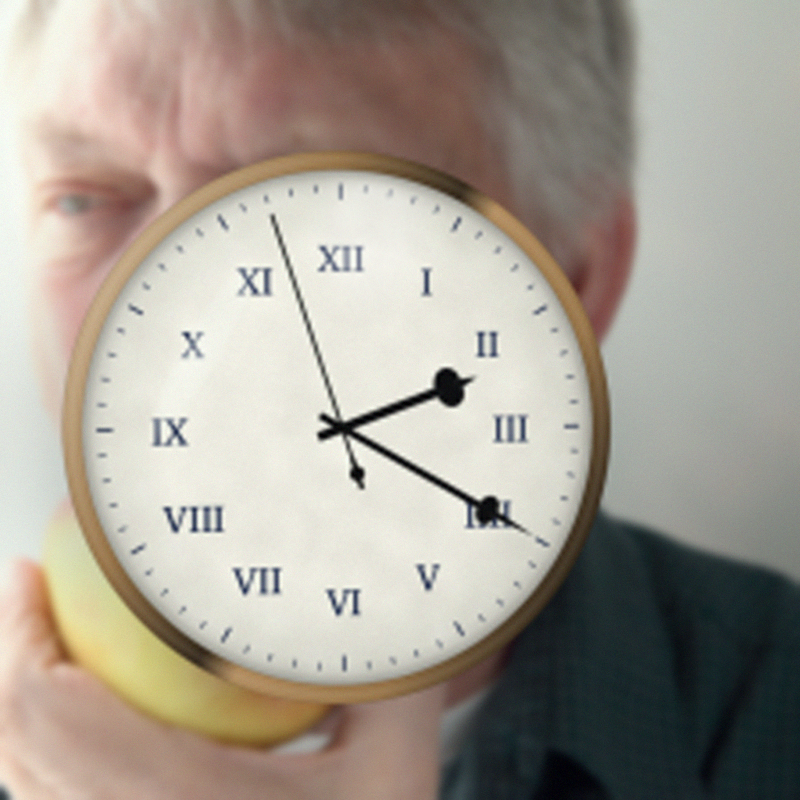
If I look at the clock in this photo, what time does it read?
2:19:57
